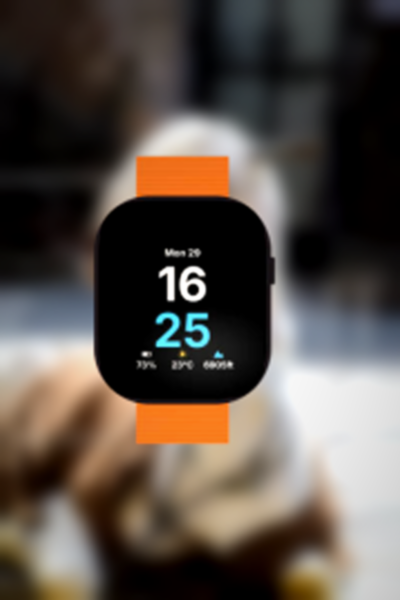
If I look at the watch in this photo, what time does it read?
16:25
